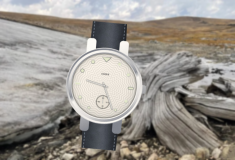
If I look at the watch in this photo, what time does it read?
9:26
